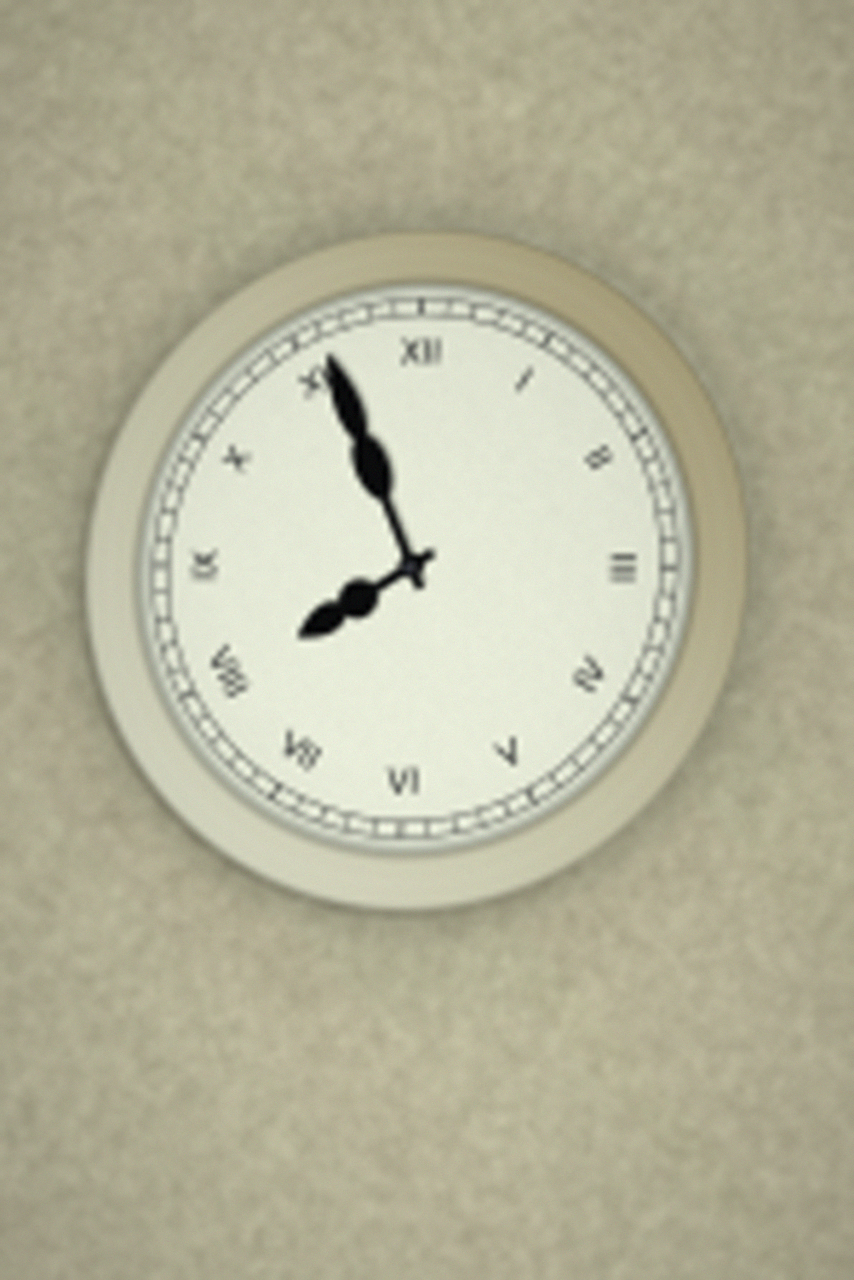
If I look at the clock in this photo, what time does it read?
7:56
